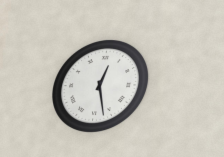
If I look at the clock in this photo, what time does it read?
12:27
